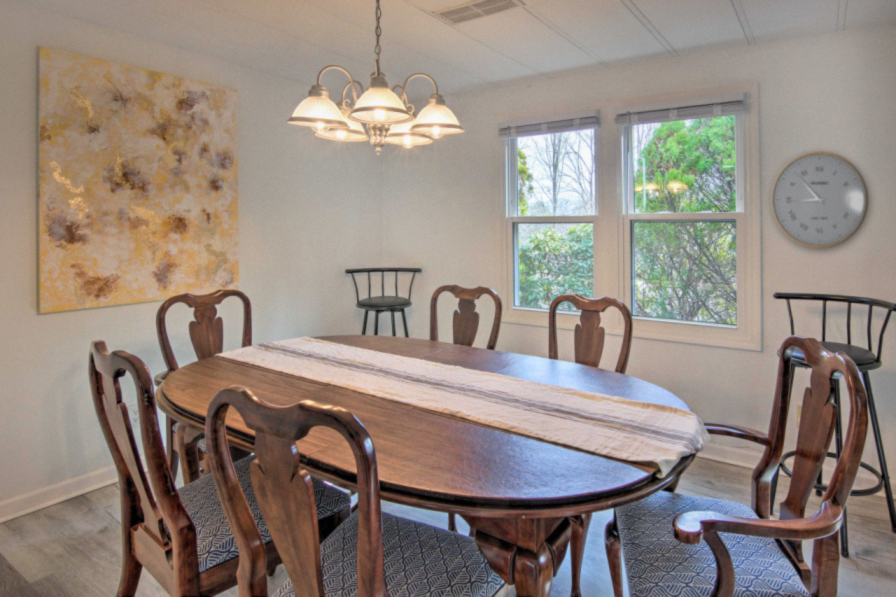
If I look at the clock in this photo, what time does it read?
8:53
